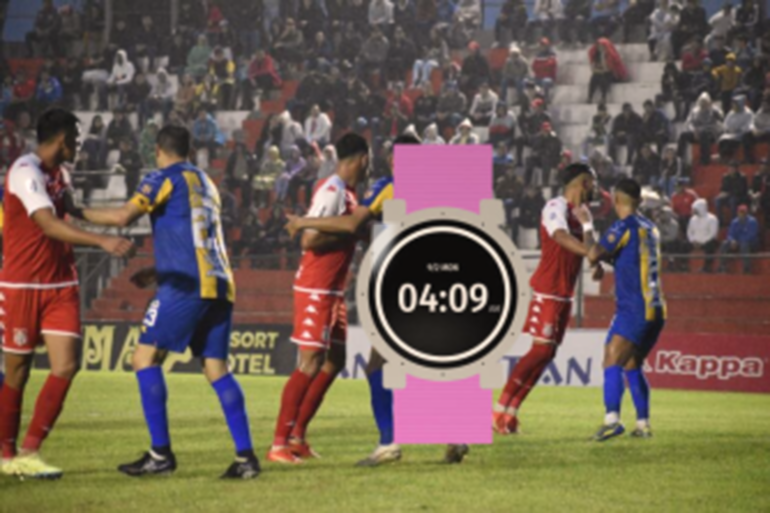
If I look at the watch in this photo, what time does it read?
4:09
